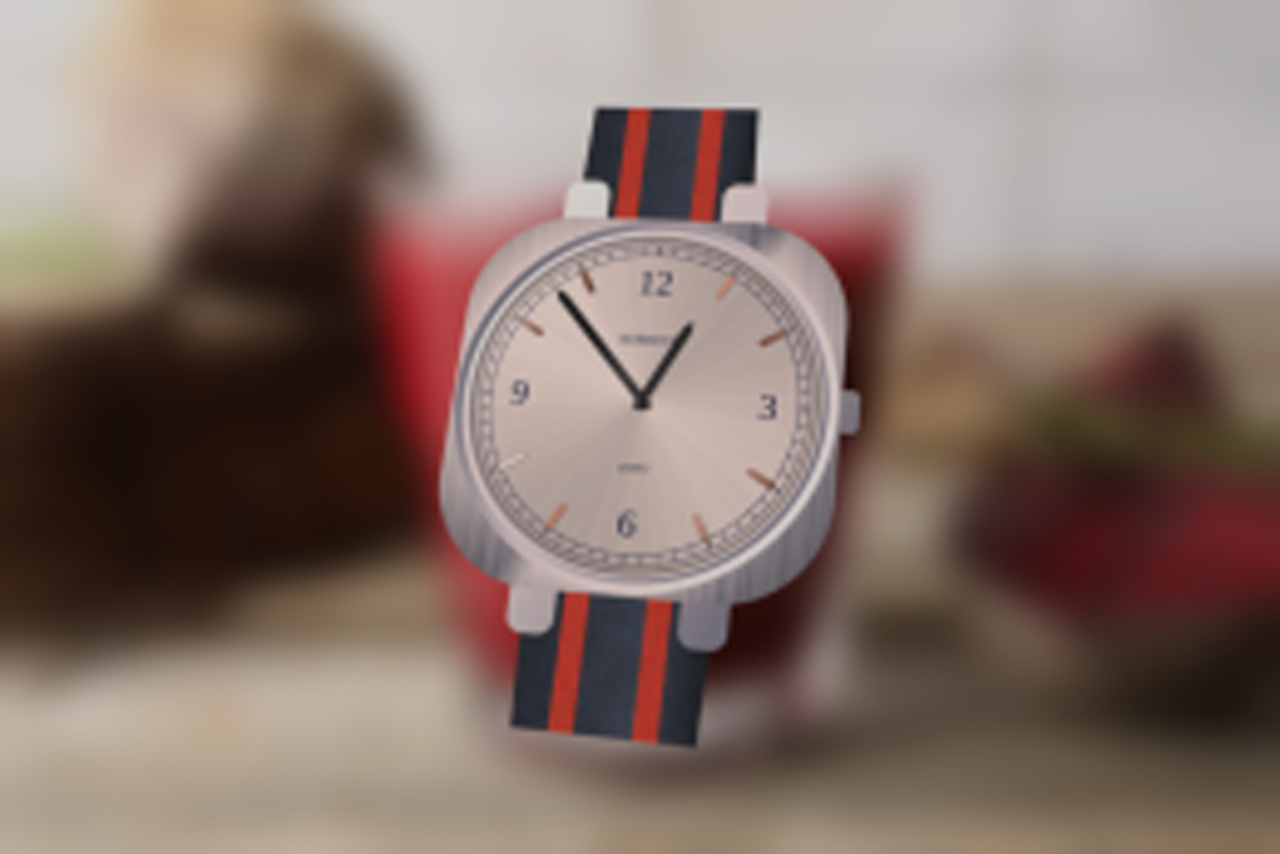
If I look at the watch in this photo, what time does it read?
12:53
